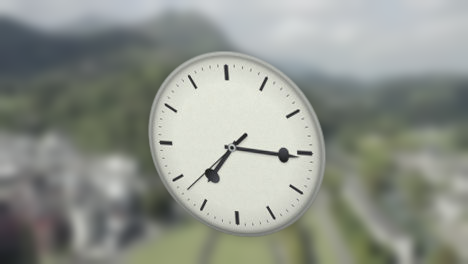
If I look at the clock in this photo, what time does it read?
7:15:38
